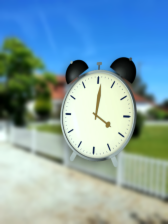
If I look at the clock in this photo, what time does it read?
4:01
